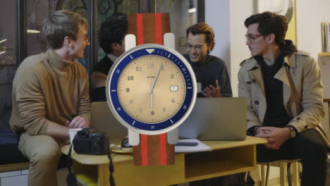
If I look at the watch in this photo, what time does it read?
6:04
